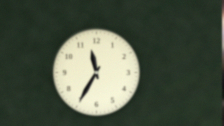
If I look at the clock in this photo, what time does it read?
11:35
